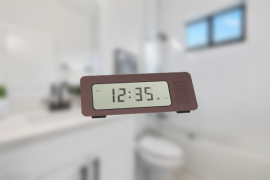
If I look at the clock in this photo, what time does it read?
12:35
